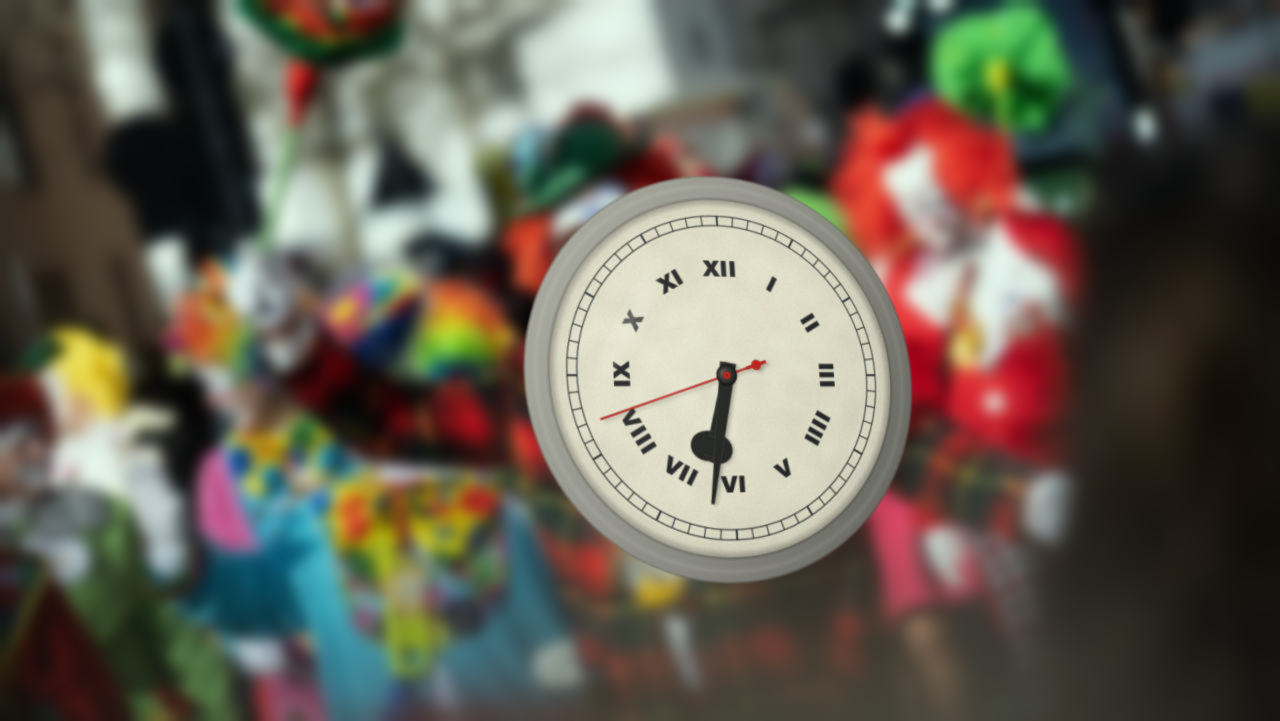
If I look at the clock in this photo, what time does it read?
6:31:42
